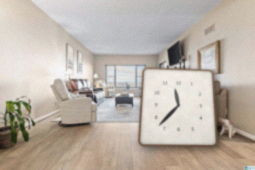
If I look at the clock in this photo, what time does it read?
11:37
